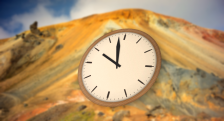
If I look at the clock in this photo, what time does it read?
9:58
